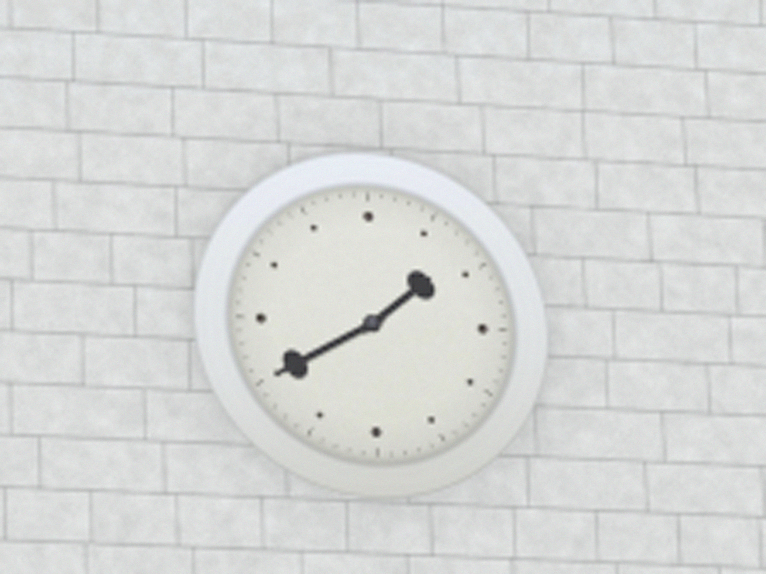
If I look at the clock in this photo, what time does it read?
1:40
